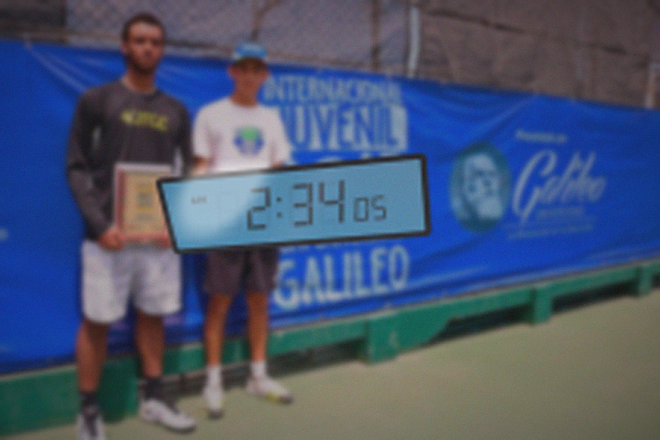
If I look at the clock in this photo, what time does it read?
2:34:05
